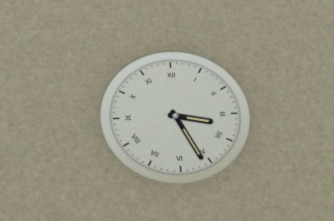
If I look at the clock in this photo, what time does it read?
3:26
